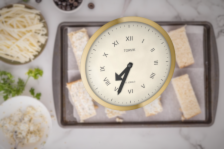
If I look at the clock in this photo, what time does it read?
7:34
